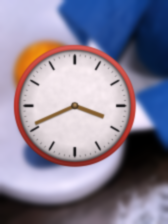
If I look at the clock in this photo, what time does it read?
3:41
